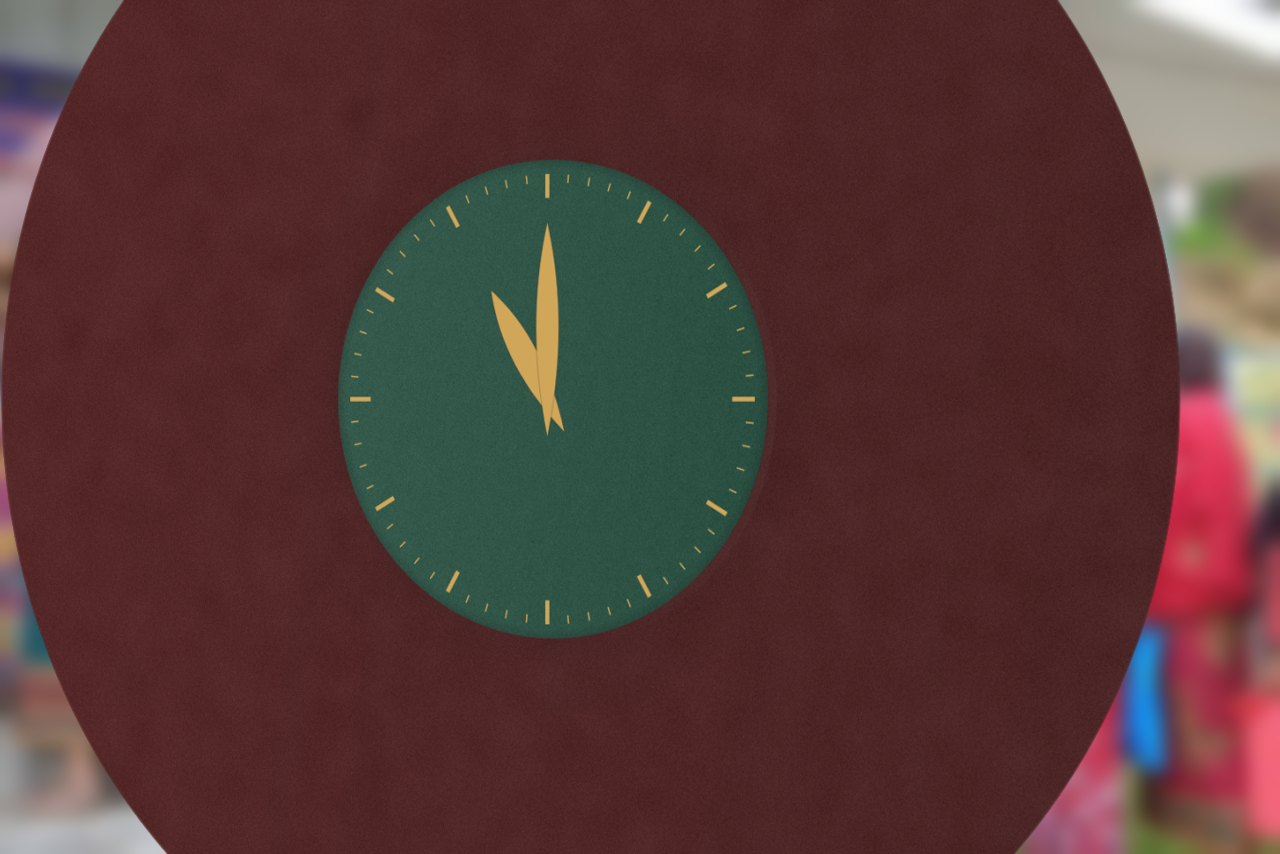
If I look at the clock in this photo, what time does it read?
11:00
